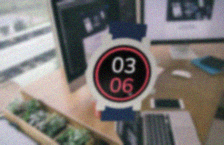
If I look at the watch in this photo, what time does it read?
3:06
